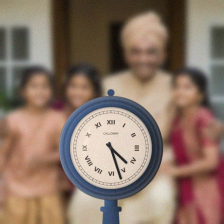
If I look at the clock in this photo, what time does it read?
4:27
